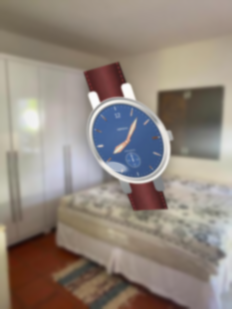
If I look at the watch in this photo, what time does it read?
8:07
